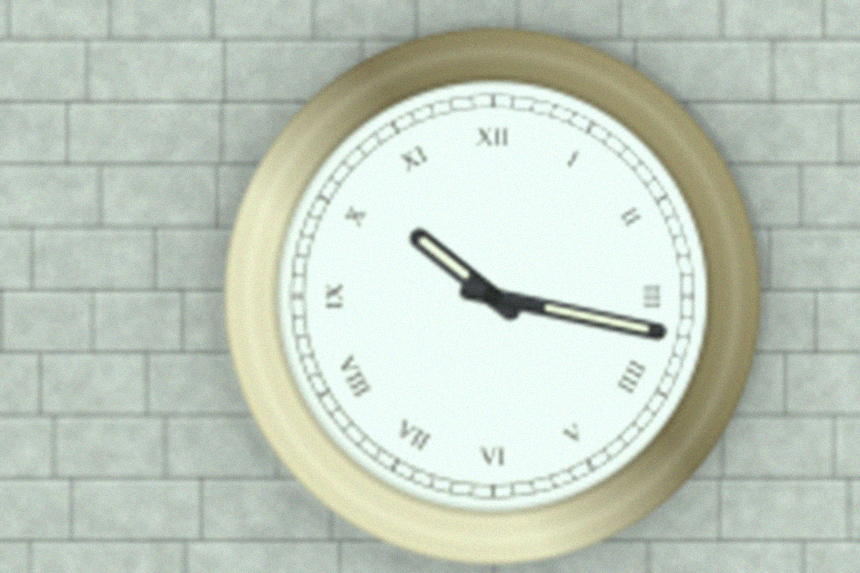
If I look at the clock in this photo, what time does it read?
10:17
